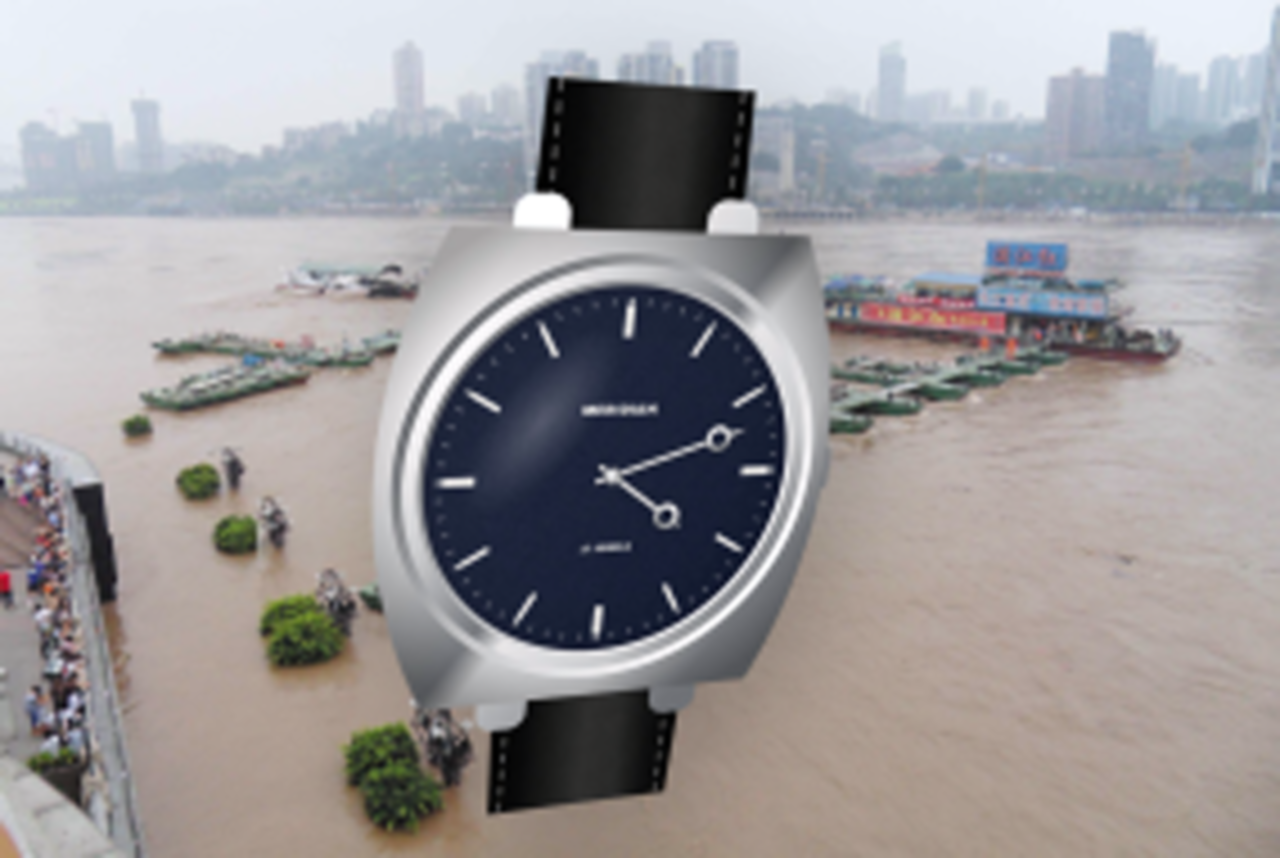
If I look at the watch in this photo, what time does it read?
4:12
